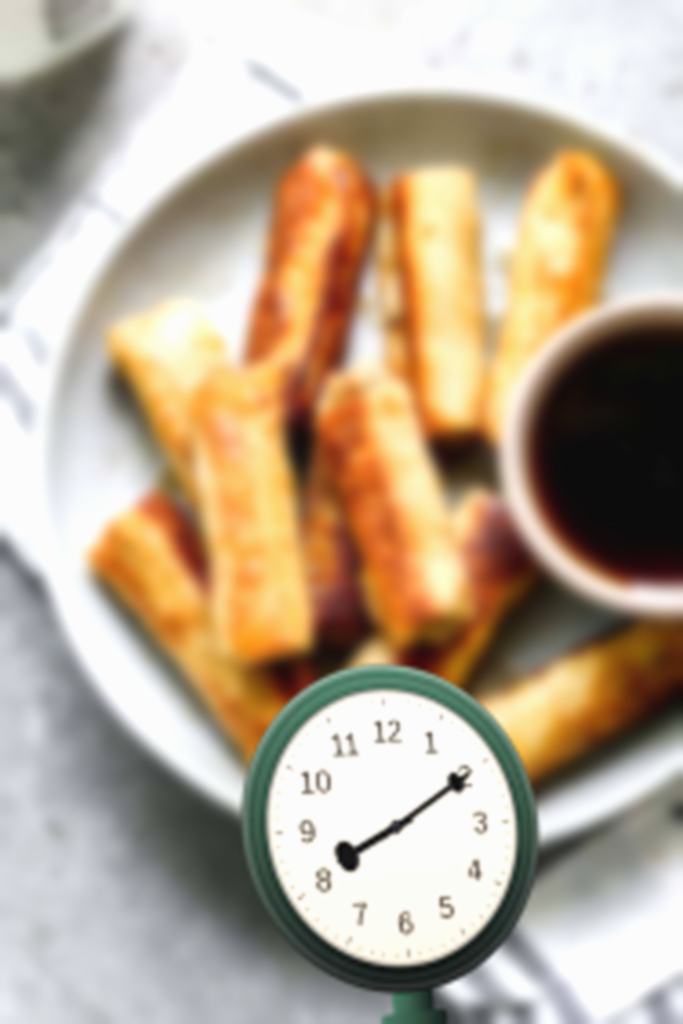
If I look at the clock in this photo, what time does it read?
8:10
